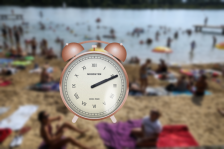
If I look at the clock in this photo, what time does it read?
2:11
